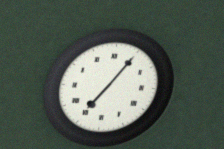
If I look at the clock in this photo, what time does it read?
7:05
